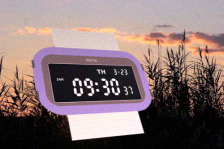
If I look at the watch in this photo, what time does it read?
9:30:37
